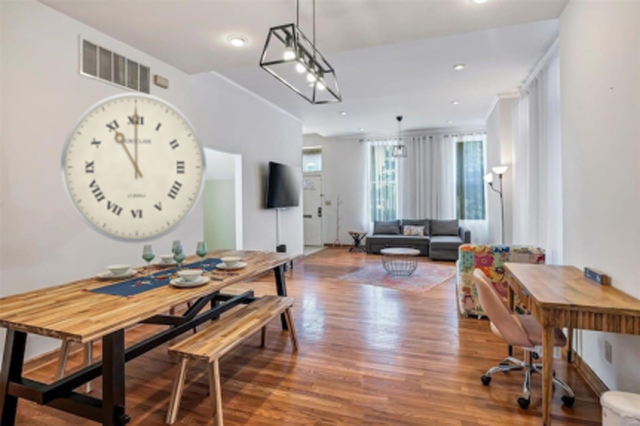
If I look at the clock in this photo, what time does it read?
11:00
